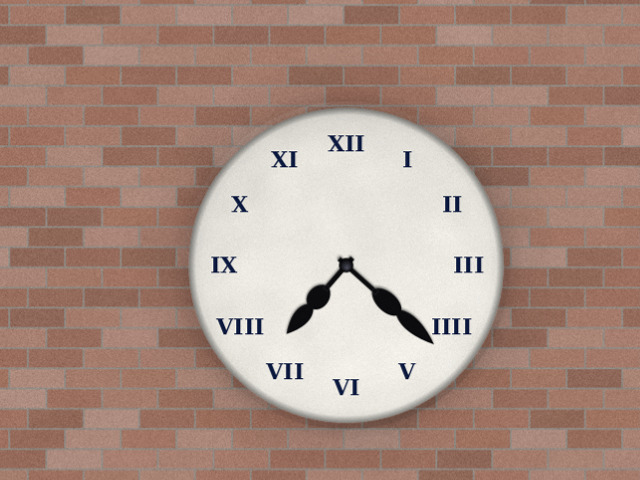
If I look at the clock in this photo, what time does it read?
7:22
